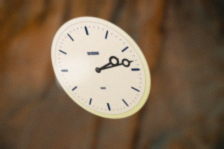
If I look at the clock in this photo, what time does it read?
2:13
